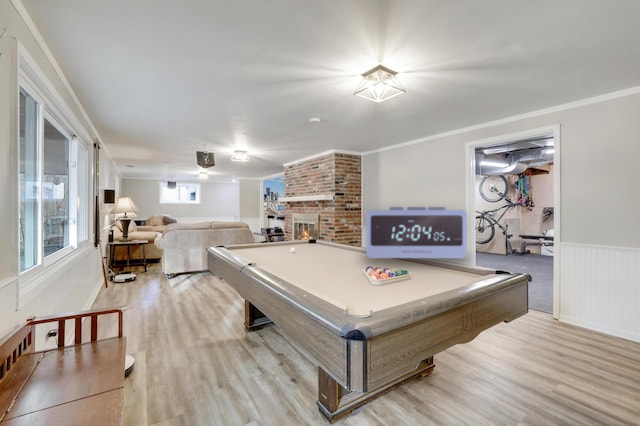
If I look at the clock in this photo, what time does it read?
12:04
